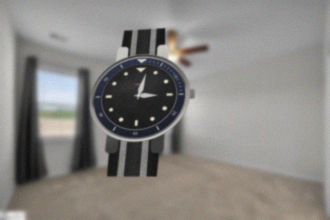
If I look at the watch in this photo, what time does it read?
3:02
